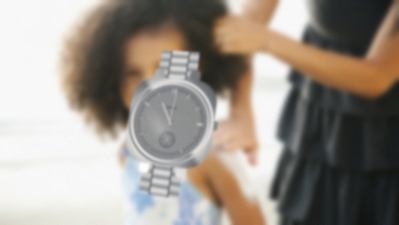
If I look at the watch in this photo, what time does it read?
11:01
